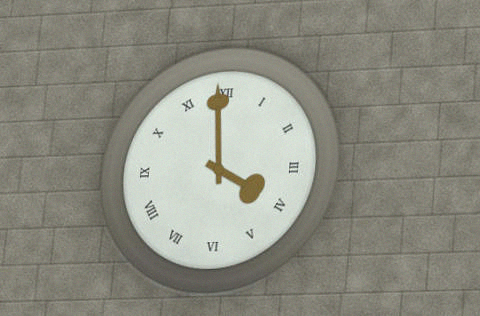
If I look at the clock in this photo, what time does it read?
3:59
